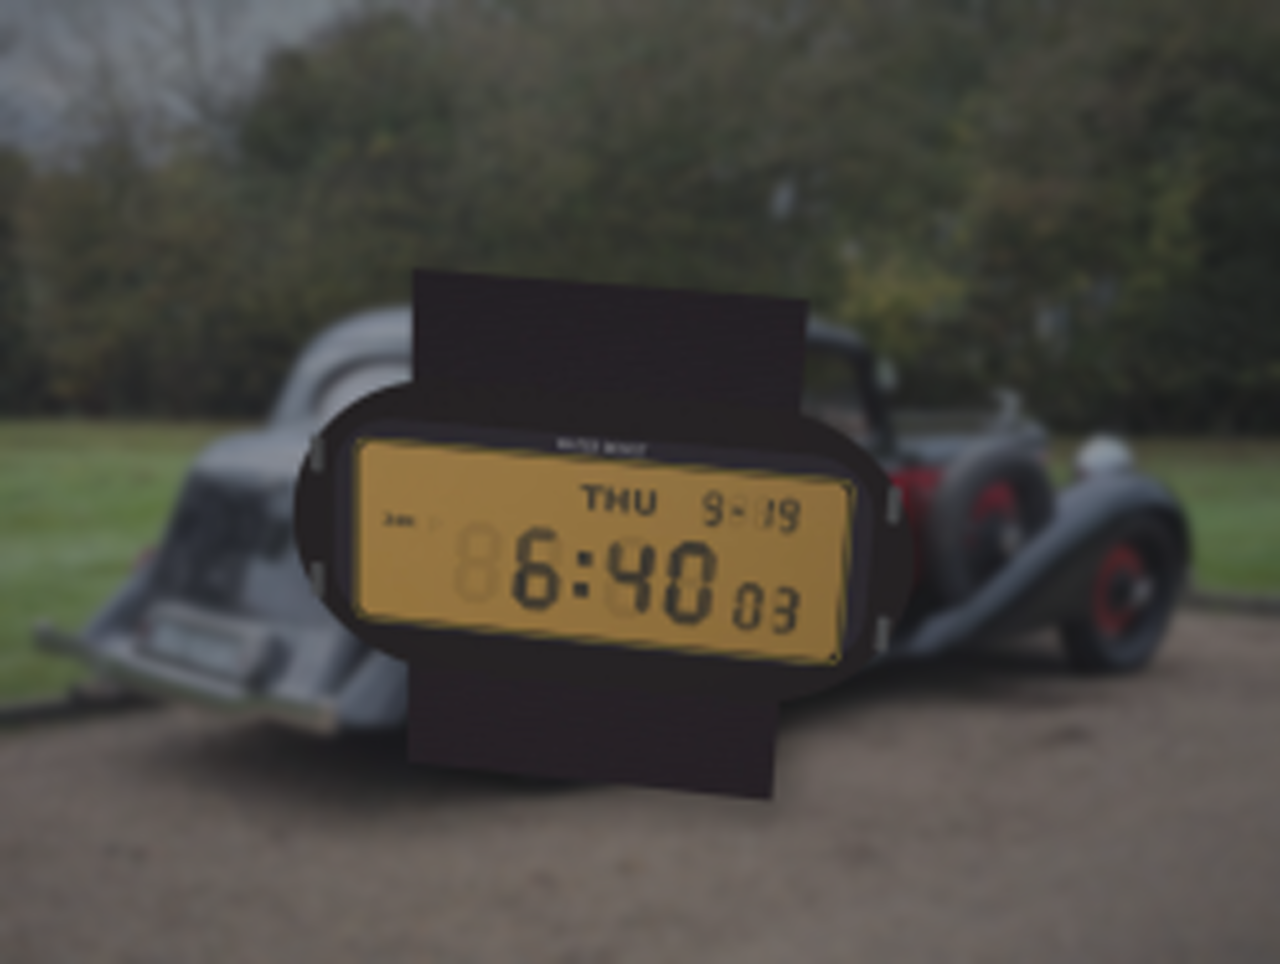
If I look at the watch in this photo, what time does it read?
6:40:03
